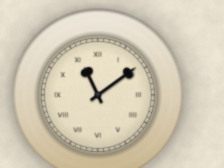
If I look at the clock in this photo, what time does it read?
11:09
